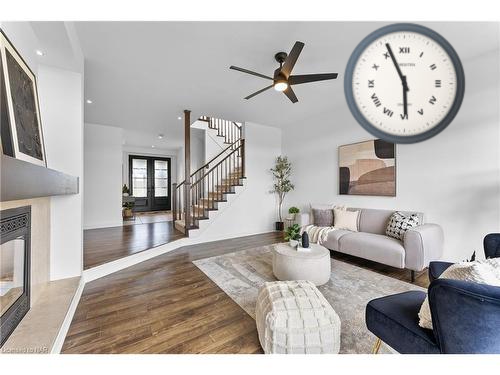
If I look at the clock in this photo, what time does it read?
5:56
